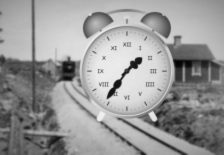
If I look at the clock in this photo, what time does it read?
1:36
